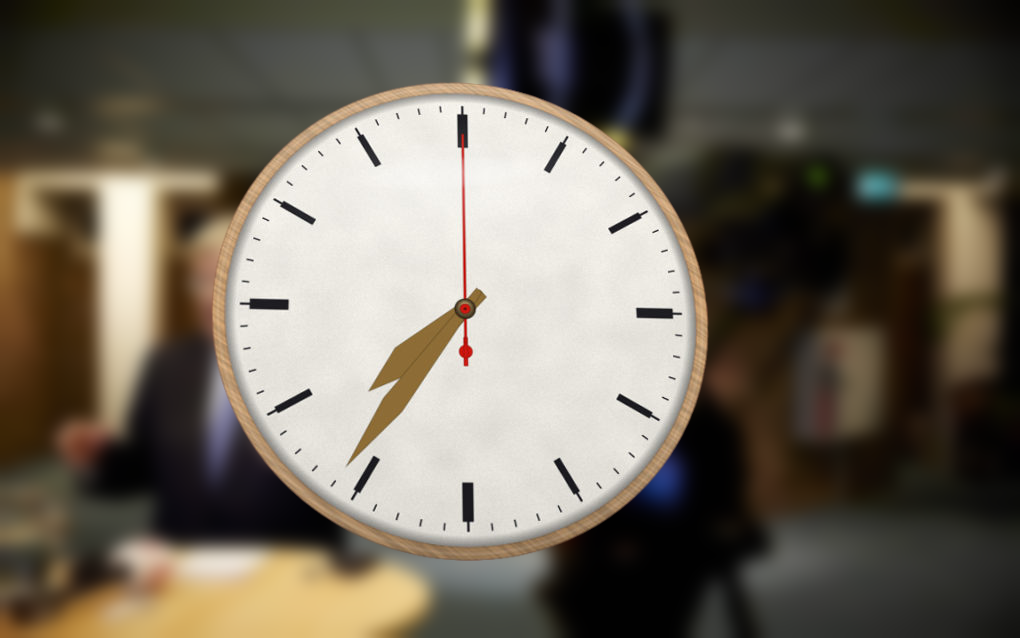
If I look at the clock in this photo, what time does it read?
7:36:00
